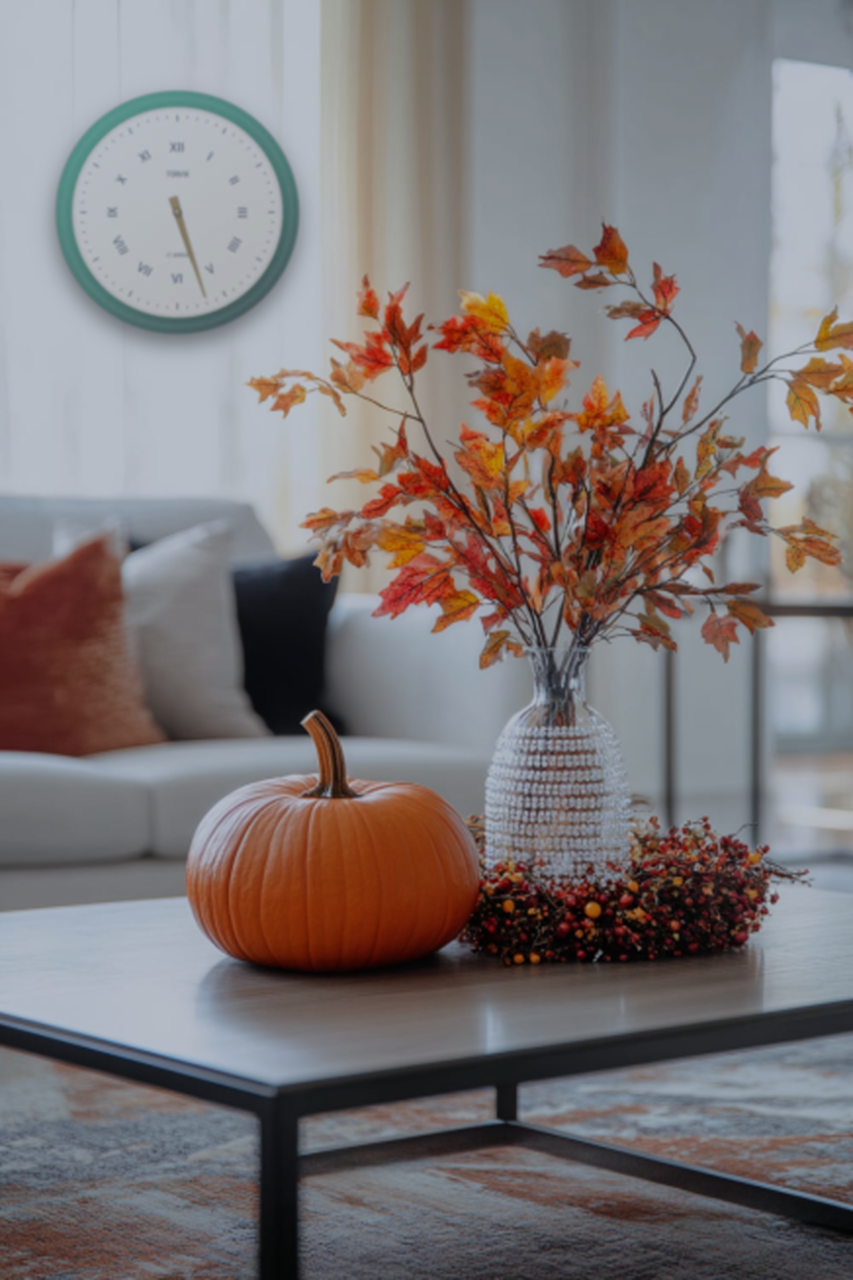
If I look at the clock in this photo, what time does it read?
5:27
